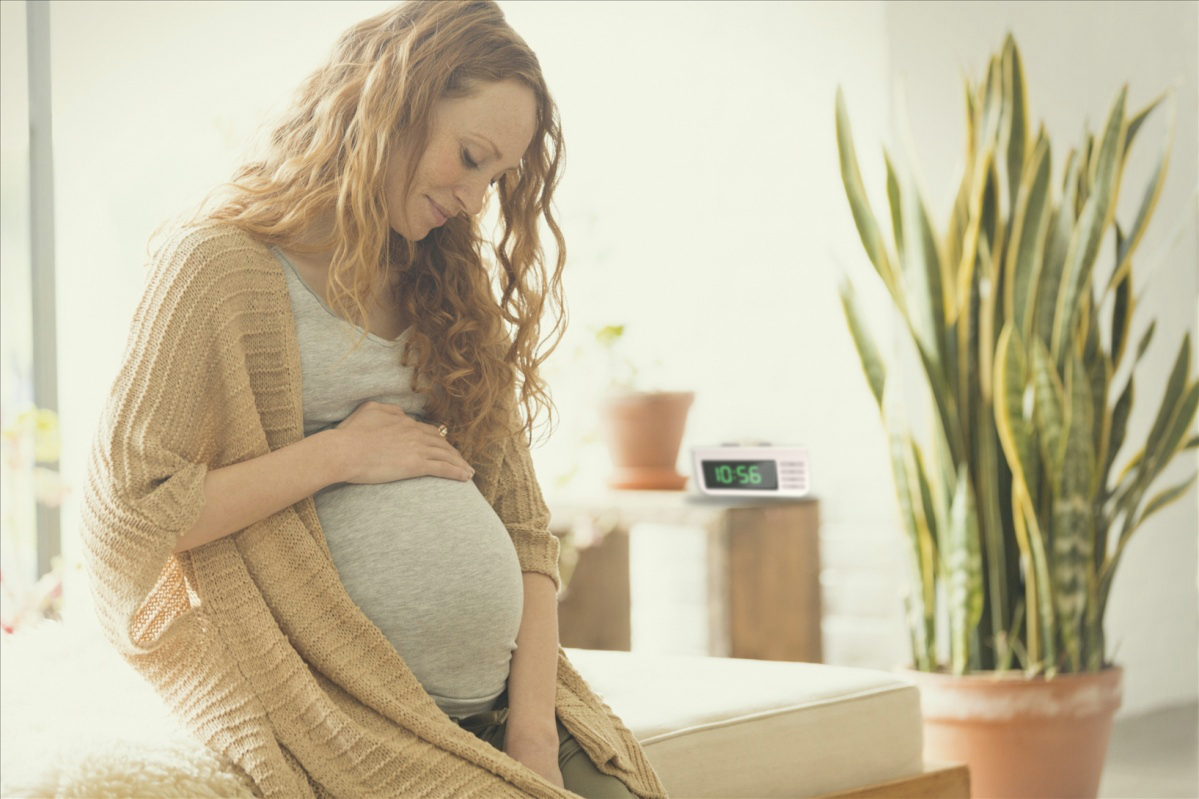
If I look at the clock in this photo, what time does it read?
10:56
